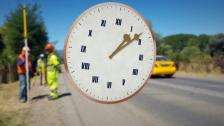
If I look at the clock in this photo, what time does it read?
1:08
